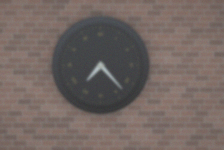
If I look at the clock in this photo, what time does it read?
7:23
